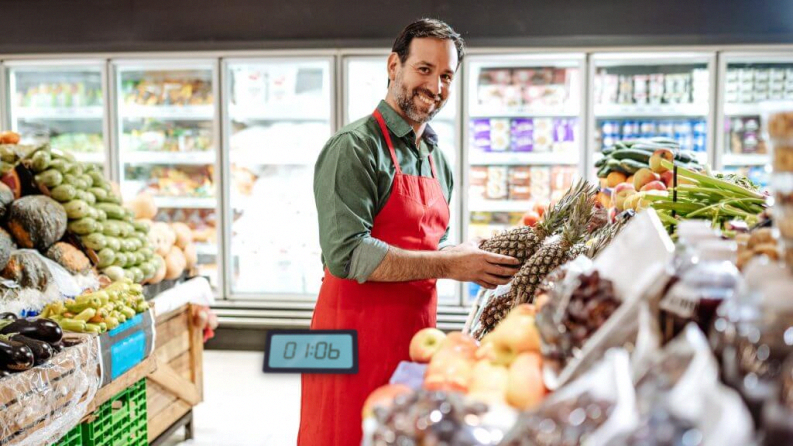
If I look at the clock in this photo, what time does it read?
1:06
